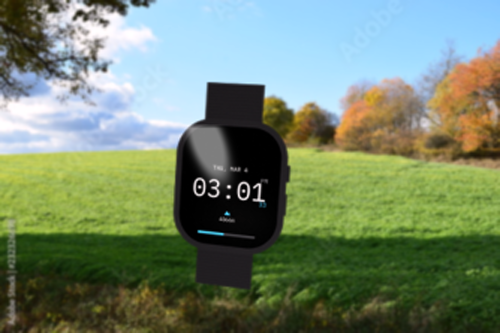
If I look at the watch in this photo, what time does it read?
3:01
